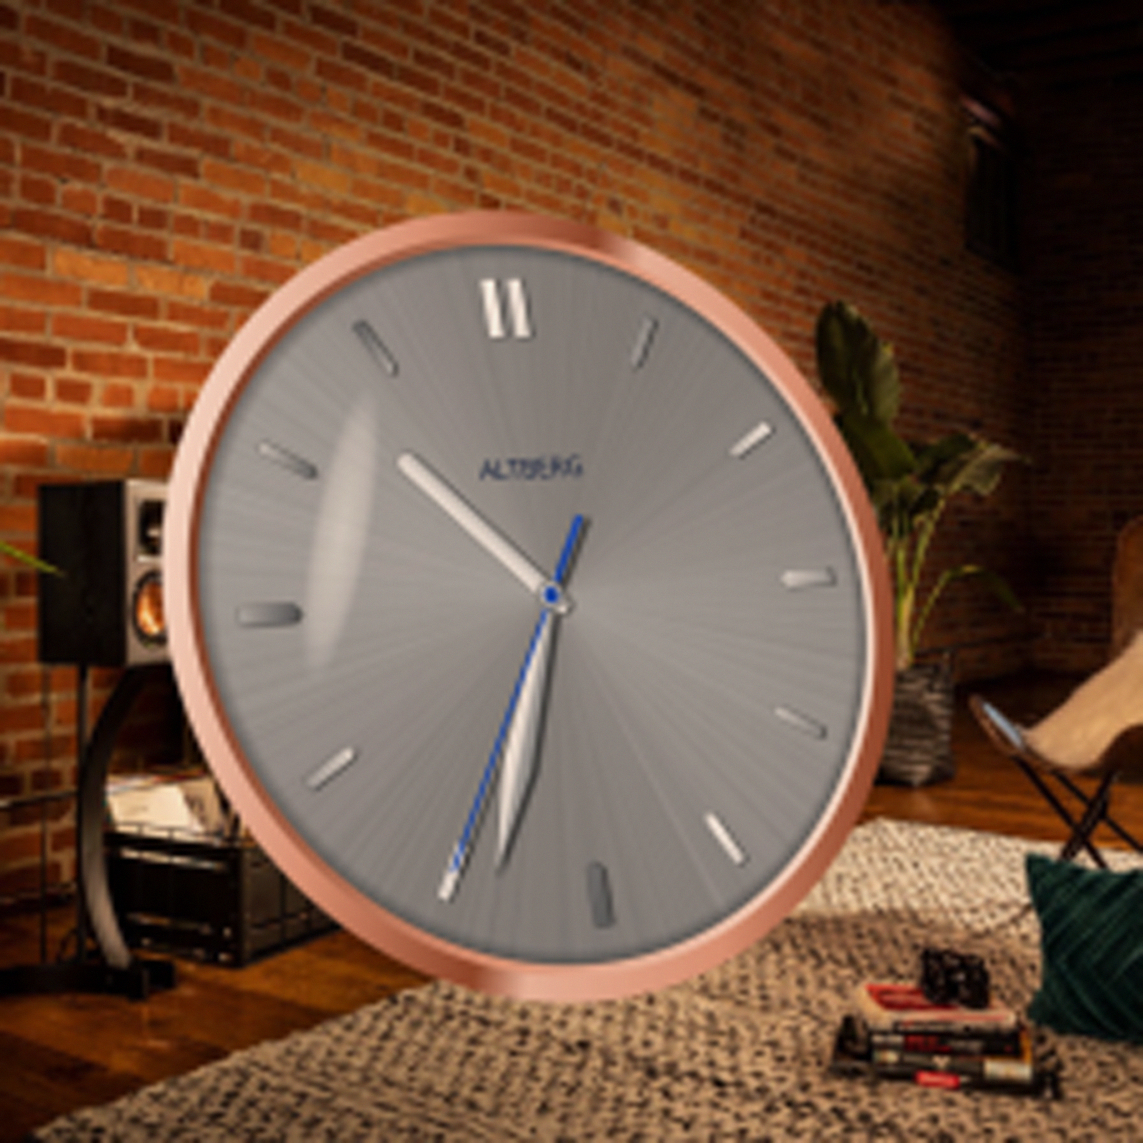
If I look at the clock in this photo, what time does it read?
10:33:35
